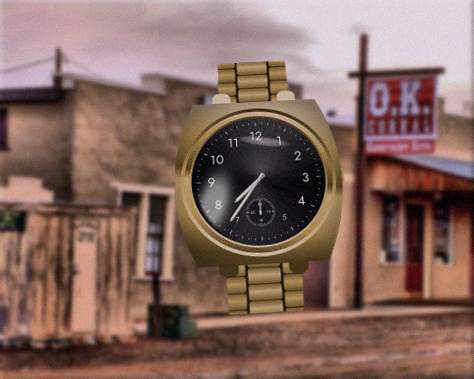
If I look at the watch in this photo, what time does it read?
7:36
